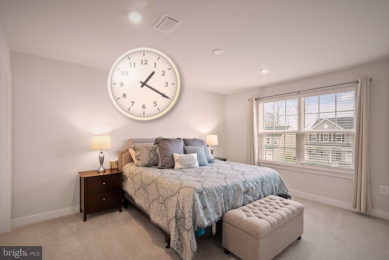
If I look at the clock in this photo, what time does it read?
1:20
